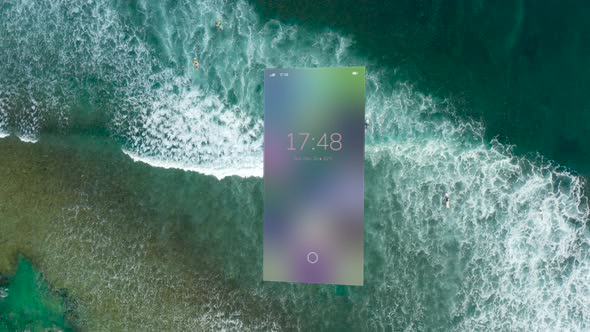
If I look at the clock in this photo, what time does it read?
17:48
